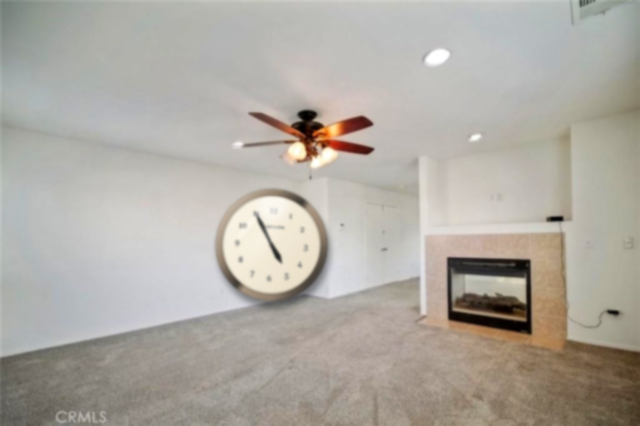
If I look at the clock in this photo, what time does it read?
4:55
